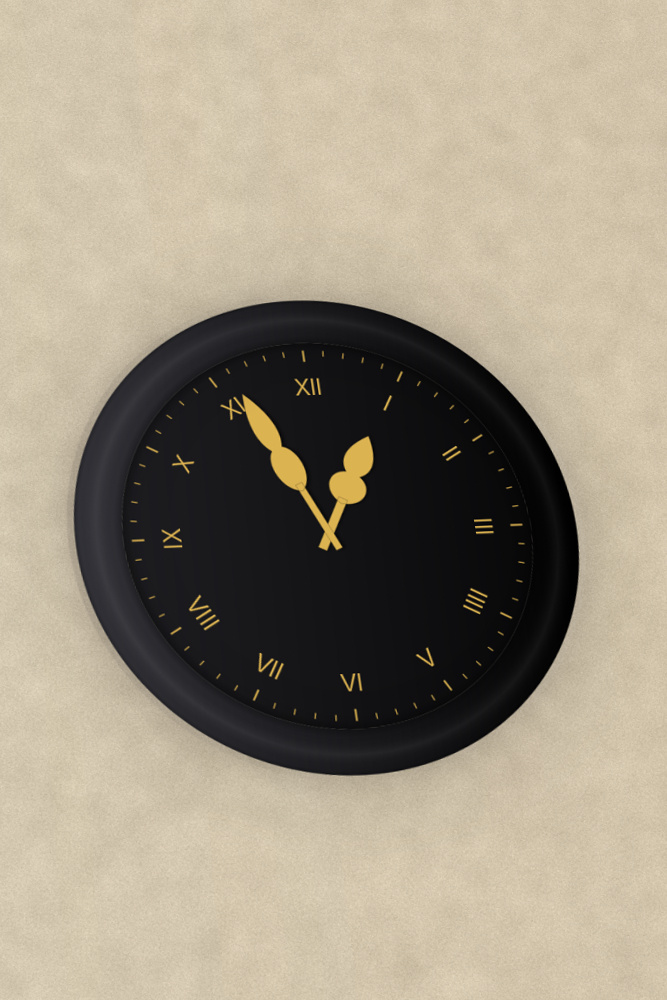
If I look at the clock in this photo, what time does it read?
12:56
